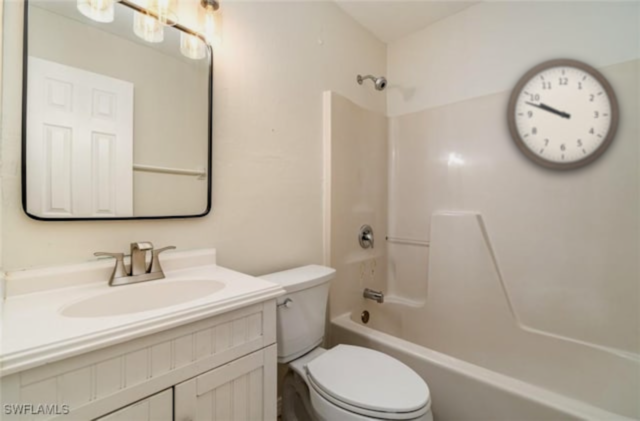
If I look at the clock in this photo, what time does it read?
9:48
